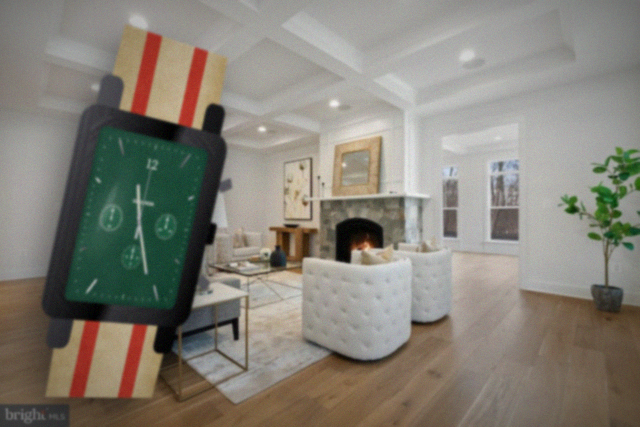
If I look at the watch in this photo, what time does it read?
11:26
